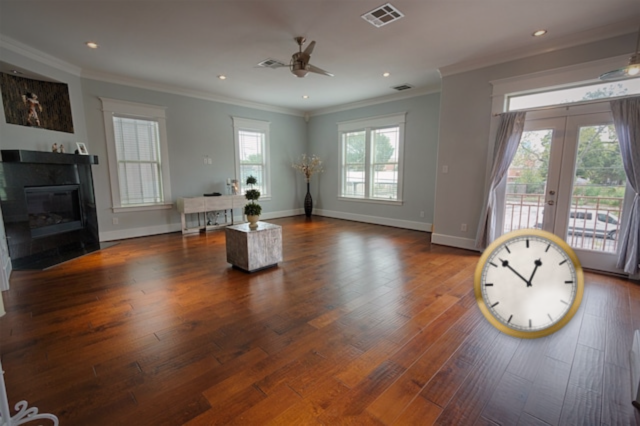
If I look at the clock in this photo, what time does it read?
12:52
